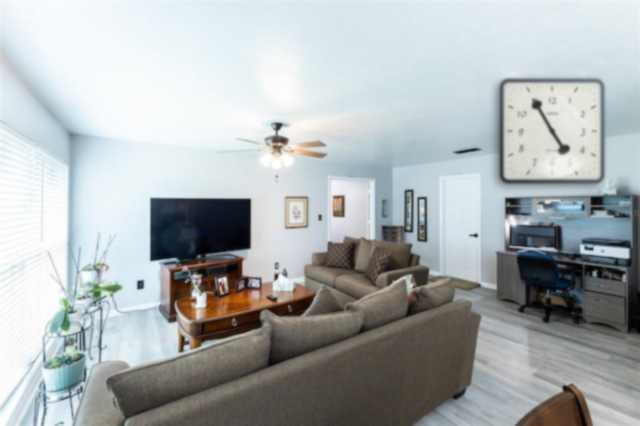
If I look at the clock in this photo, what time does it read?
4:55
